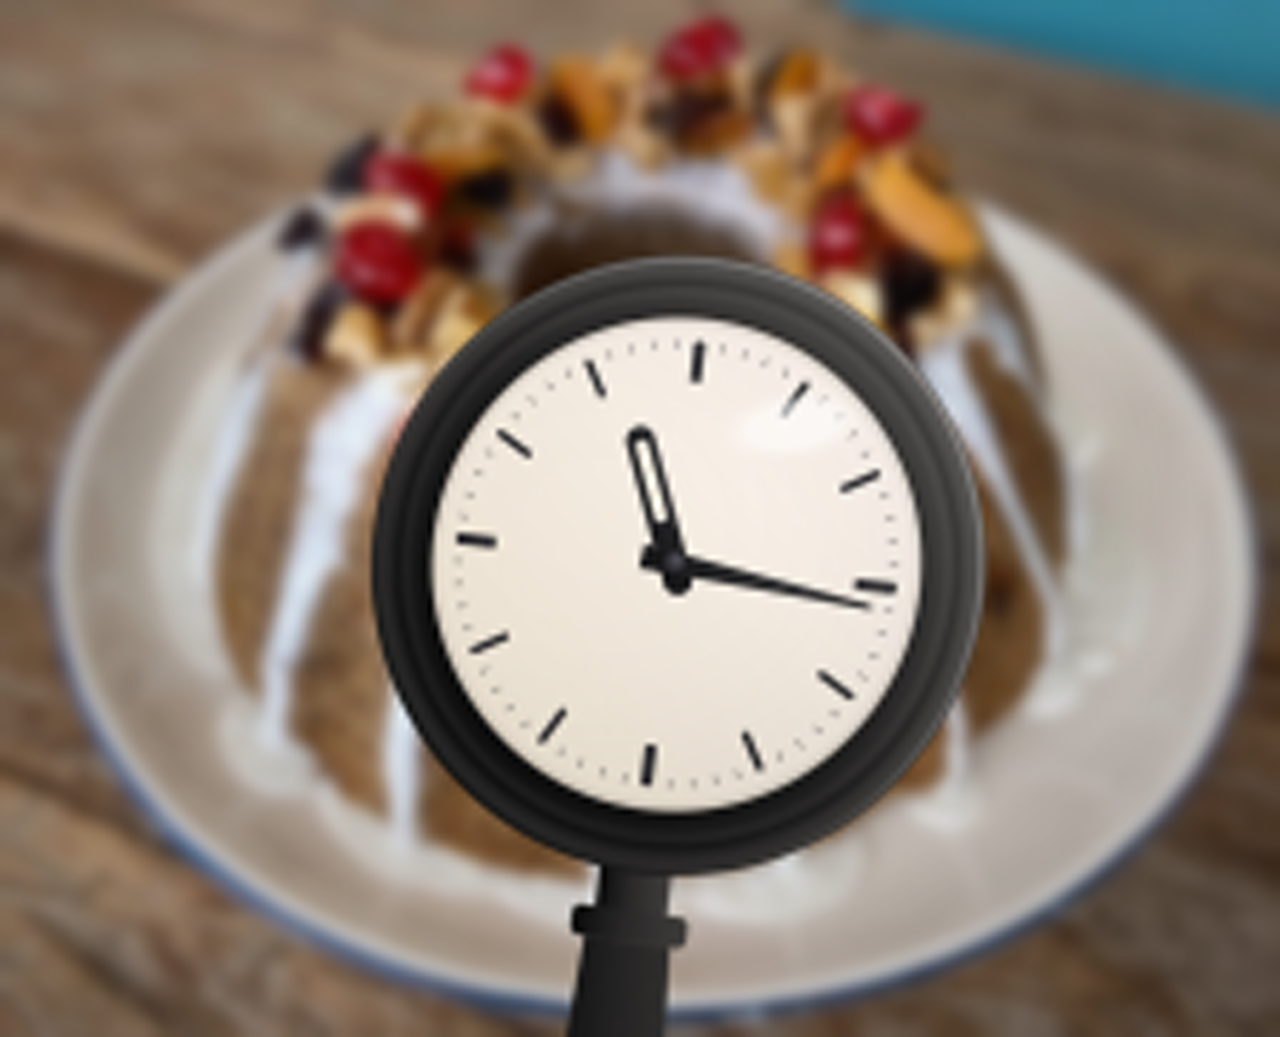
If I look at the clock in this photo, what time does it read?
11:16
